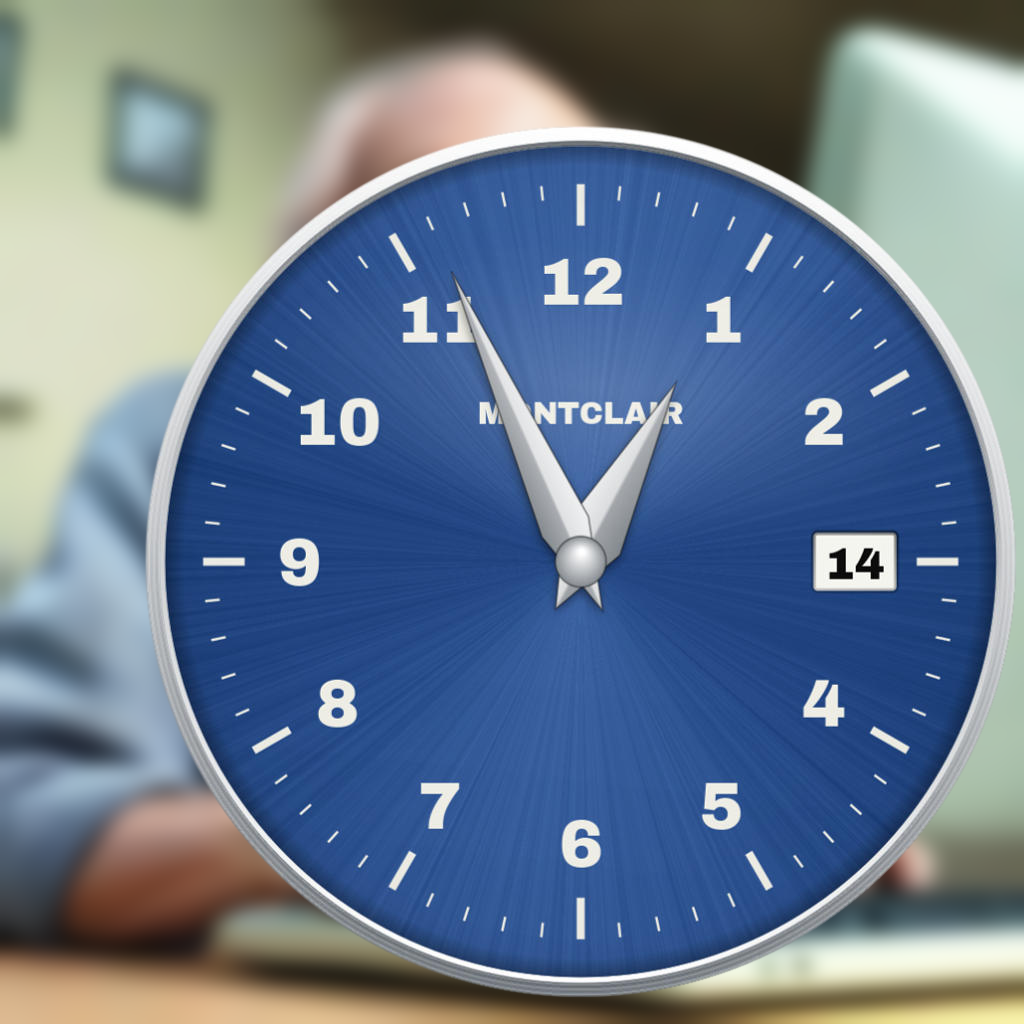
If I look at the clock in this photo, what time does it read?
12:56
